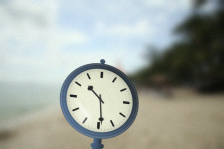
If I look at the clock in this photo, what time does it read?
10:29
